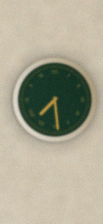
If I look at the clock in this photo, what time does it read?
7:29
